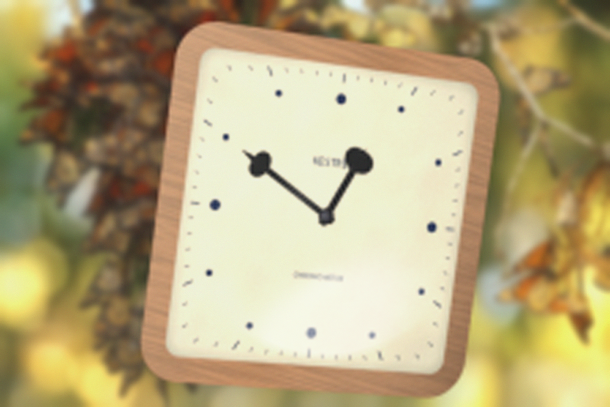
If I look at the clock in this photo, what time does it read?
12:50
